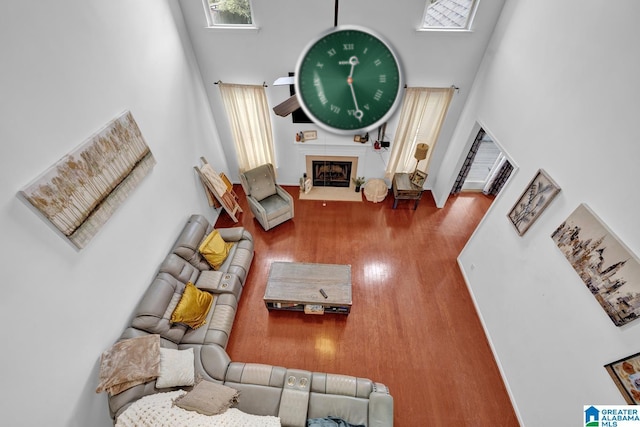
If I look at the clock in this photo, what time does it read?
12:28
